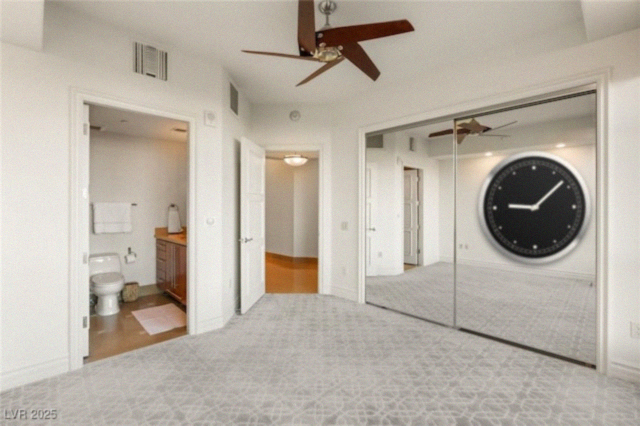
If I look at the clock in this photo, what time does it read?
9:08
